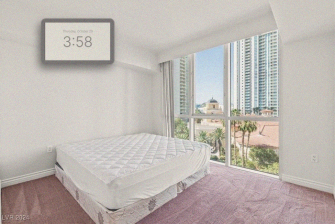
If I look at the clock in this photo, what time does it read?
3:58
